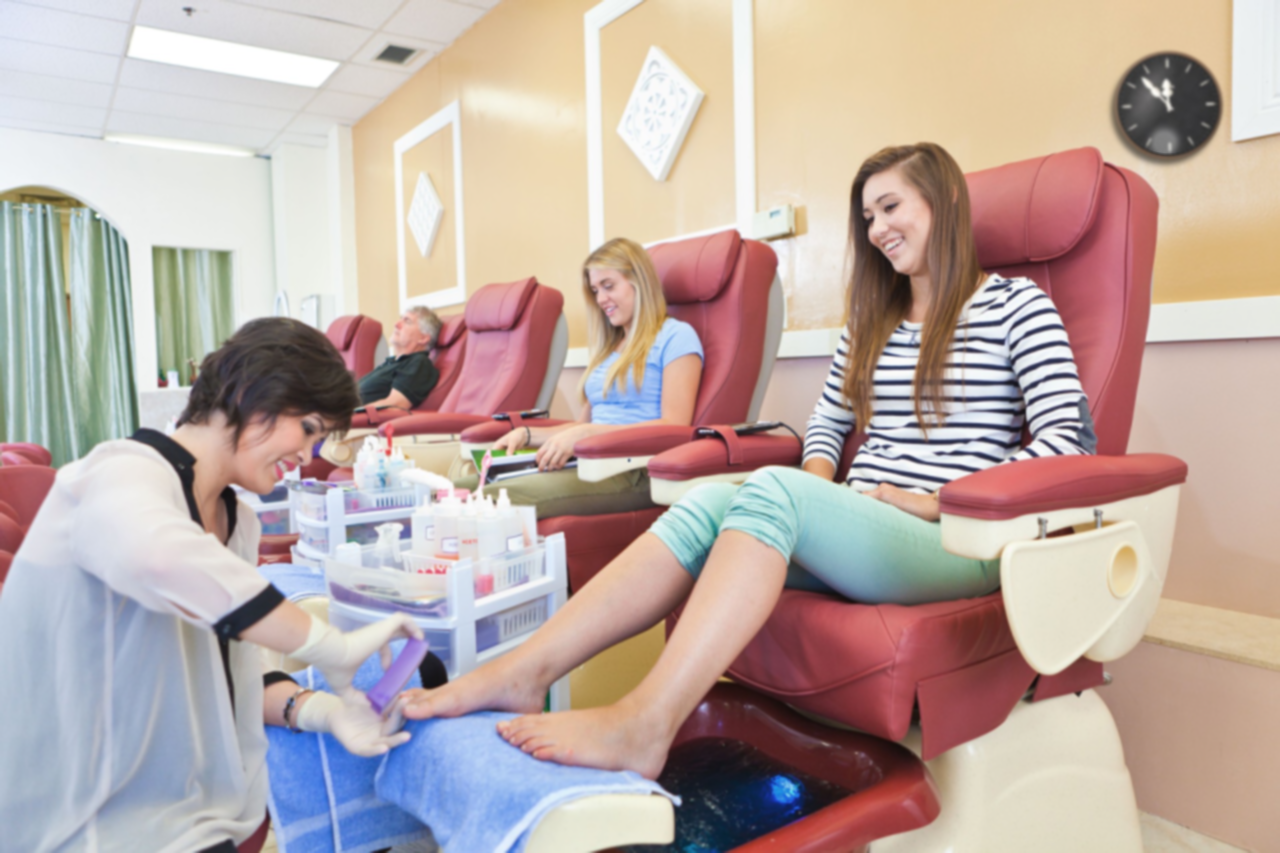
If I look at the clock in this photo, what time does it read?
11:53
